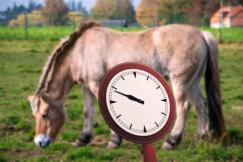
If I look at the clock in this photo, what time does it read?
9:49
